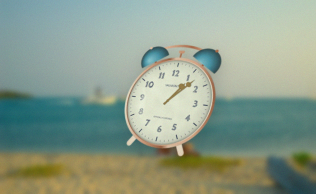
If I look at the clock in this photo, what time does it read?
1:07
